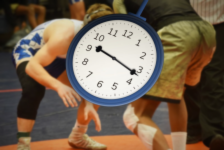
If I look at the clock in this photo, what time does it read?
9:17
